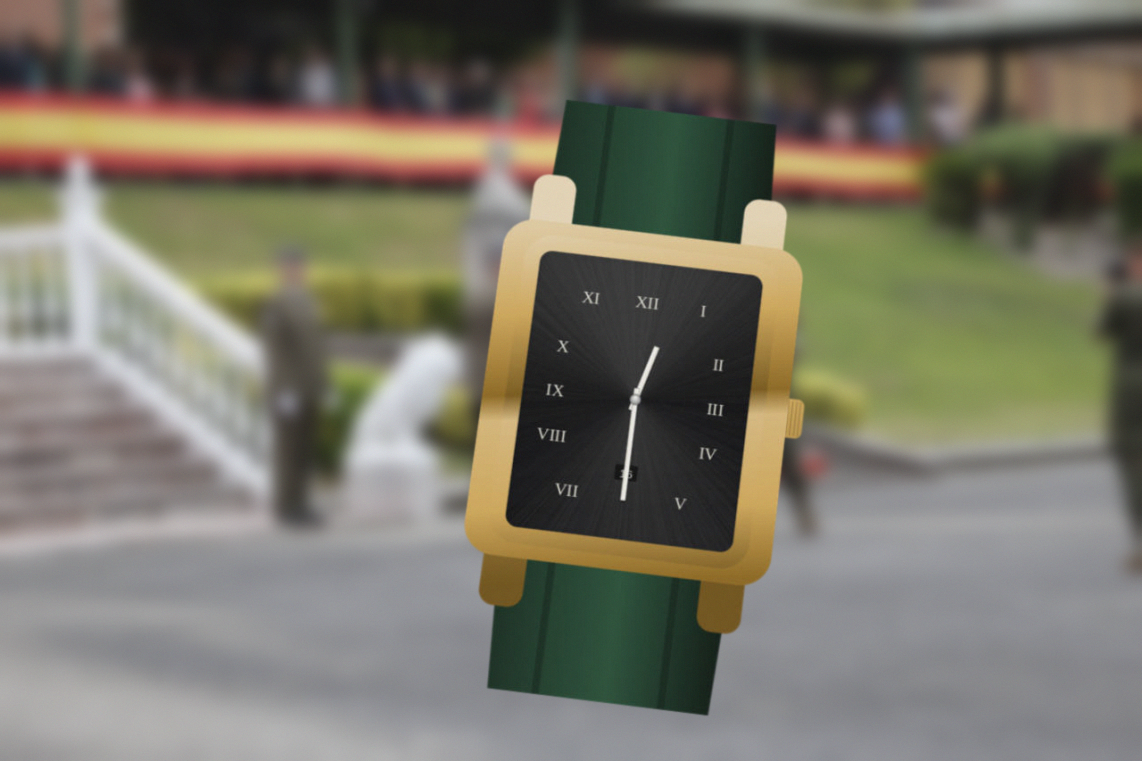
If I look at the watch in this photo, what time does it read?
12:30
